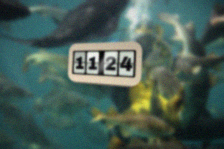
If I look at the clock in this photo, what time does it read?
11:24
